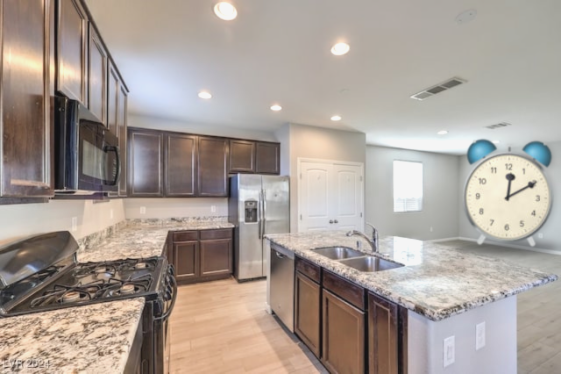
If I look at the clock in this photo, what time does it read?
12:10
